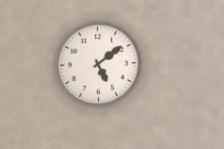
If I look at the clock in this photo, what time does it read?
5:09
